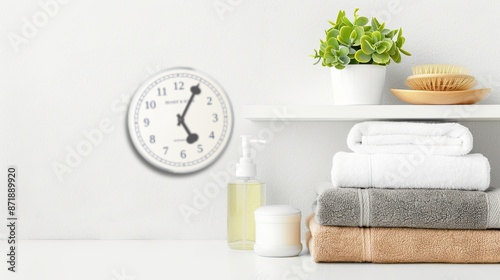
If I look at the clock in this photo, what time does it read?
5:05
